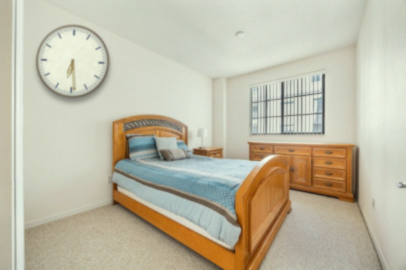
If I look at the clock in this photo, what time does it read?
6:29
